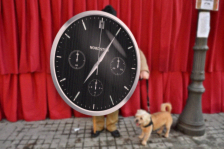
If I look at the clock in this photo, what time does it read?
7:05
